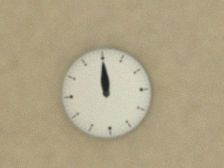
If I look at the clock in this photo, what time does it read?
12:00
